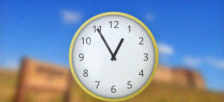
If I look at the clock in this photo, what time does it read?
12:55
